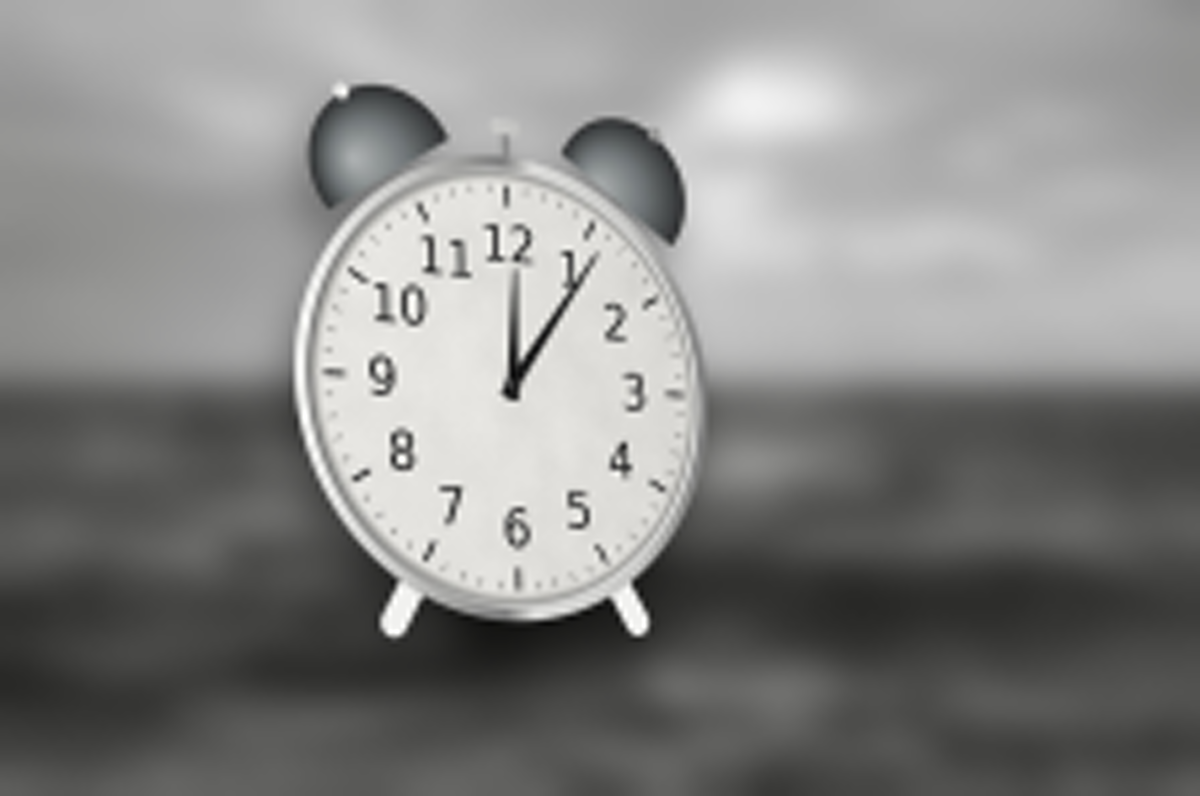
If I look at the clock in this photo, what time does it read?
12:06
